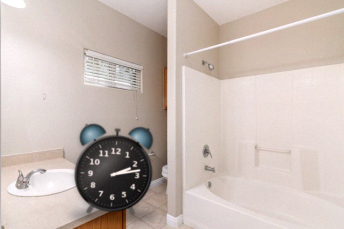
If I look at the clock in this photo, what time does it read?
2:13
